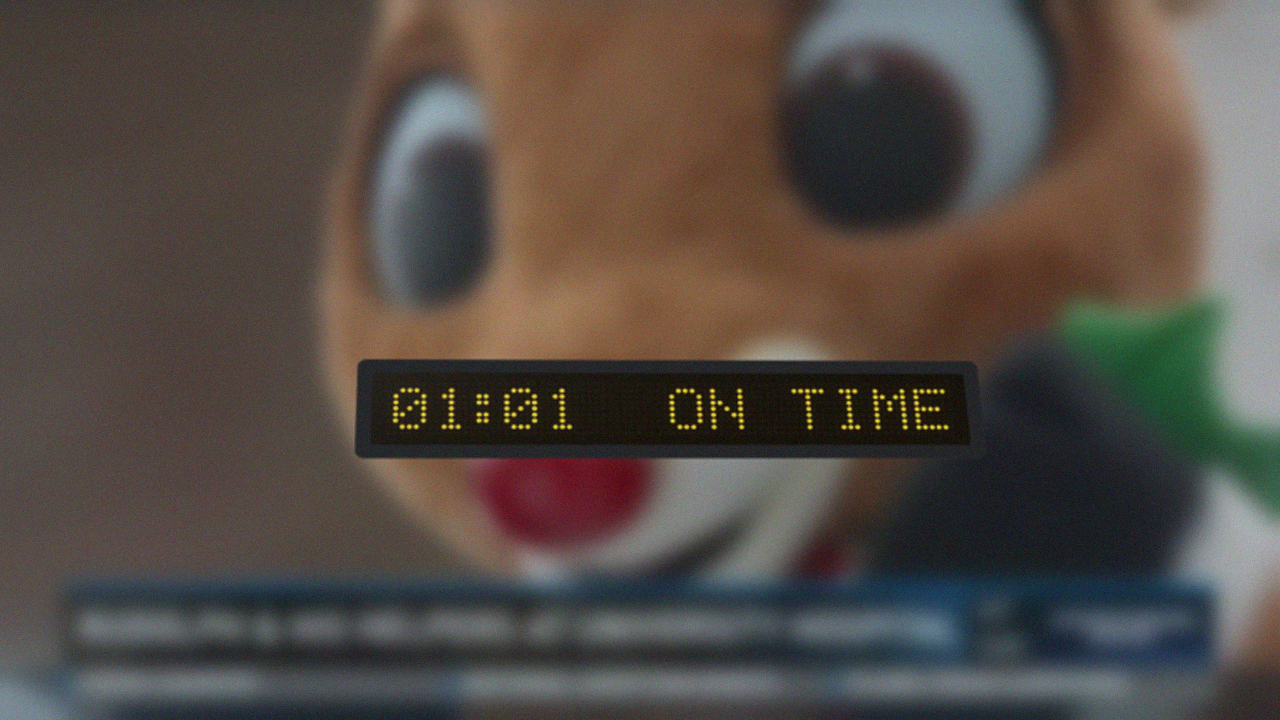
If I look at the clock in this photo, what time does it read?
1:01
